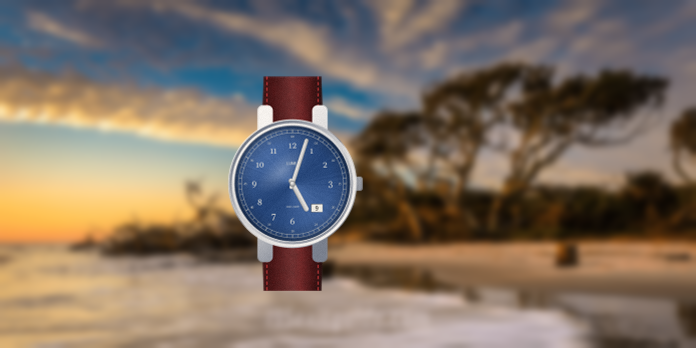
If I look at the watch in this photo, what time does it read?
5:03
